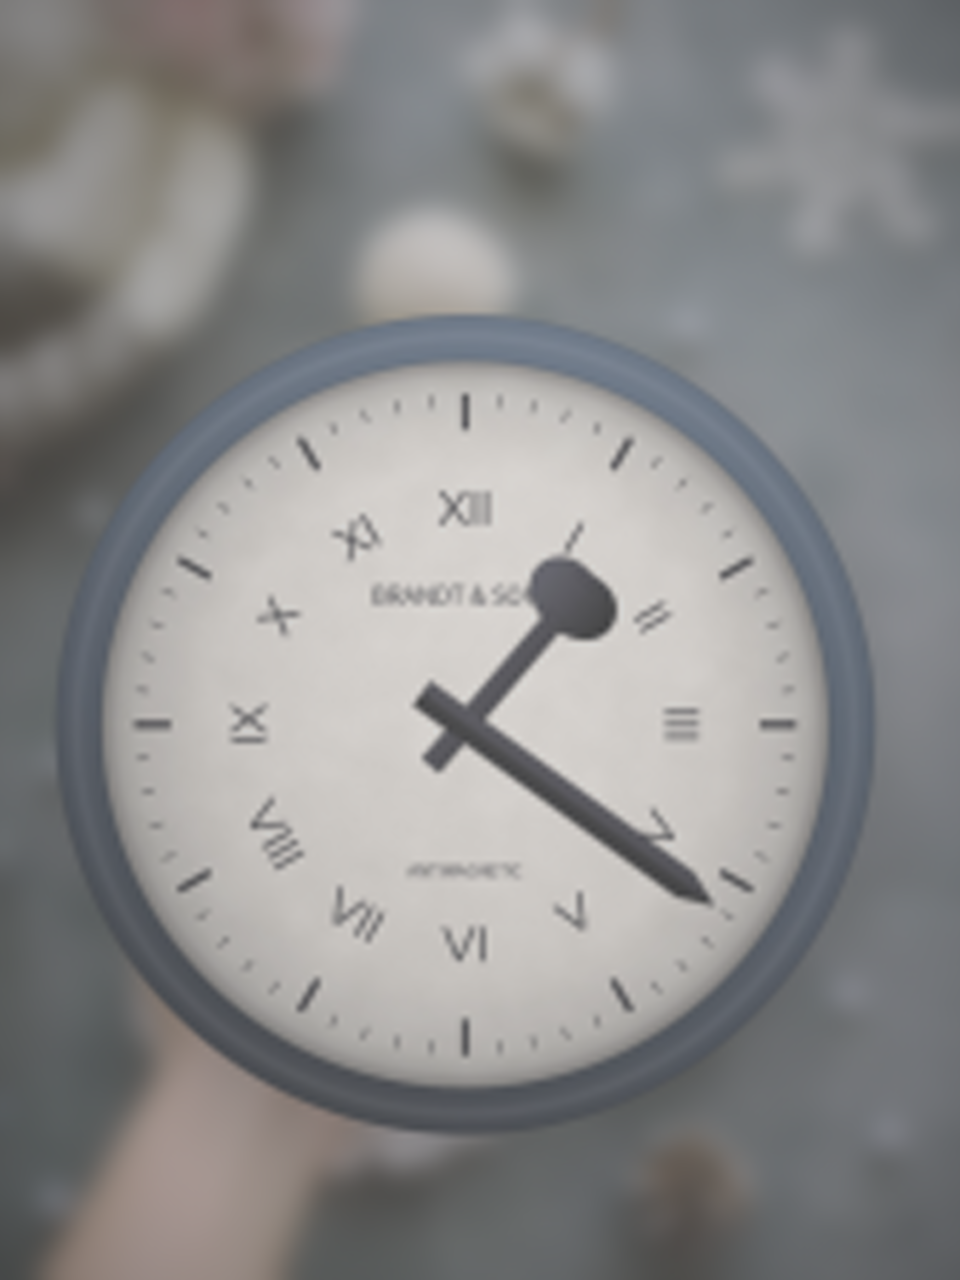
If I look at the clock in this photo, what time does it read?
1:21
